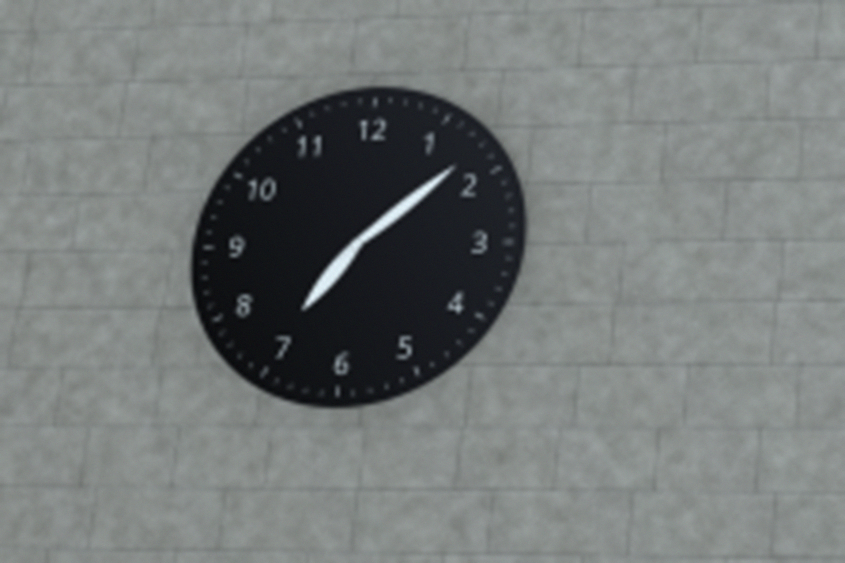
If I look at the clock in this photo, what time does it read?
7:08
